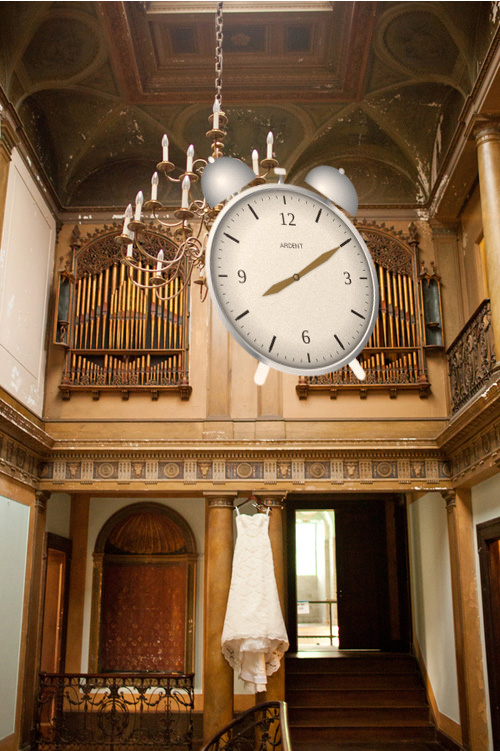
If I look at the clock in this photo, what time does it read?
8:10
